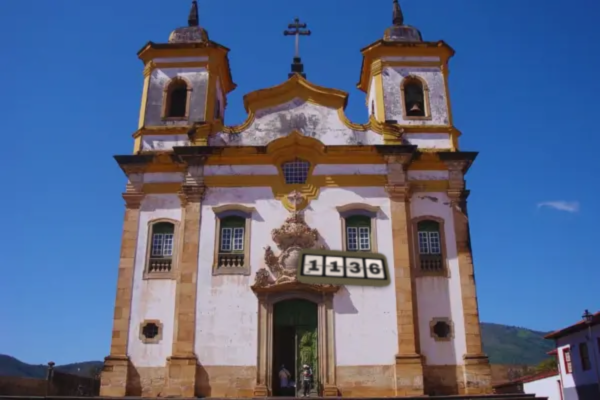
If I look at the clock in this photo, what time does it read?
11:36
